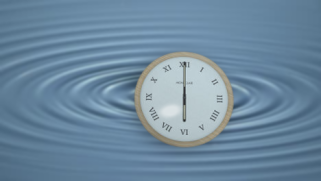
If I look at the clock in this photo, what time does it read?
6:00
